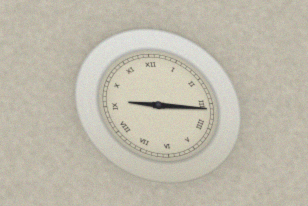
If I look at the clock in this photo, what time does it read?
9:16
